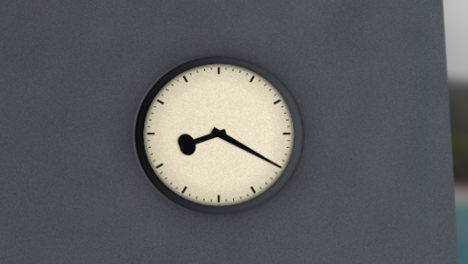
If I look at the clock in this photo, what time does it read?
8:20
